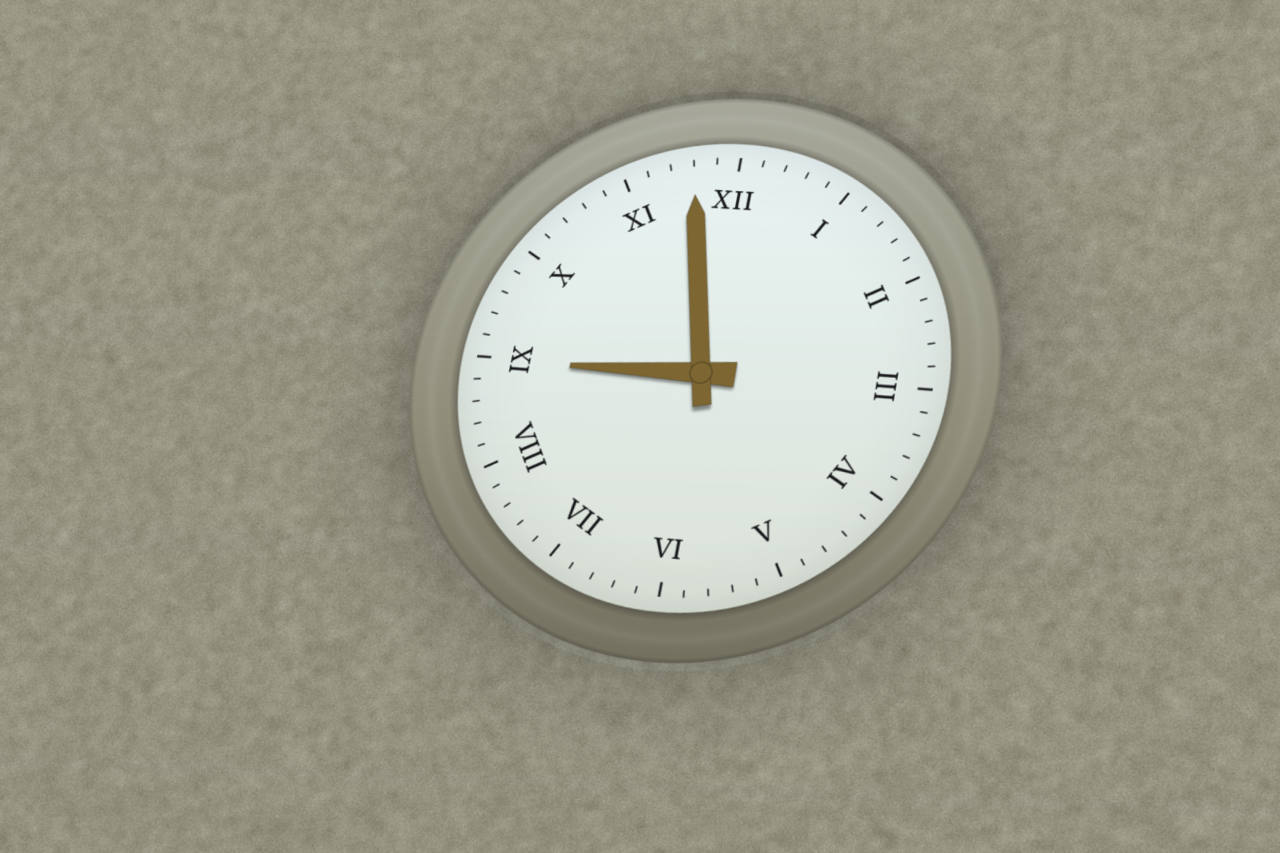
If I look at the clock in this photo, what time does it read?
8:58
